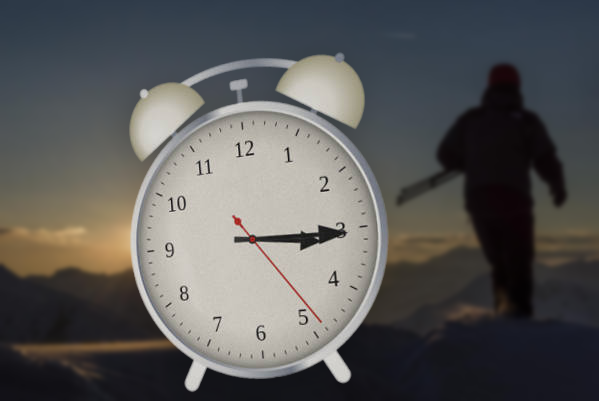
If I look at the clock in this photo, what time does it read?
3:15:24
